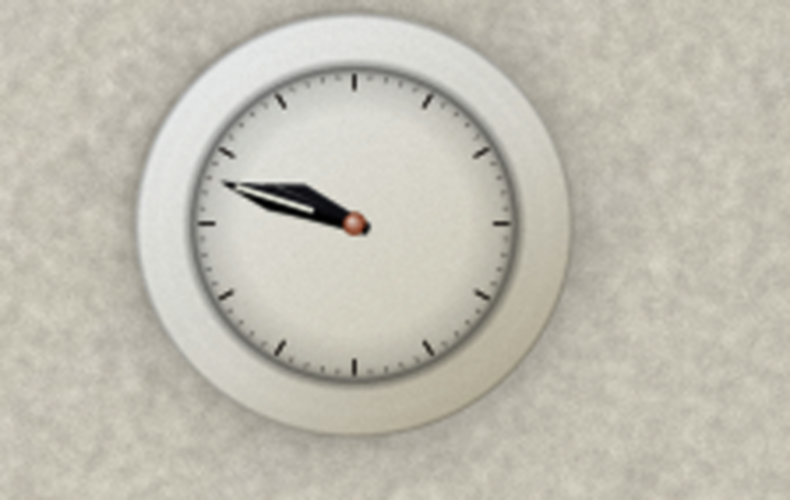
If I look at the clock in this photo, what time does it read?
9:48
